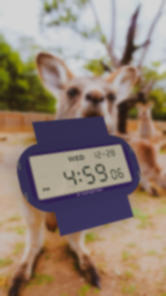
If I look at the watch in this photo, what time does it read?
4:59
